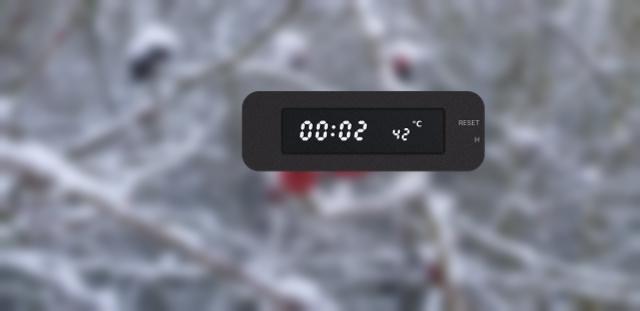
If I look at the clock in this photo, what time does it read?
0:02
